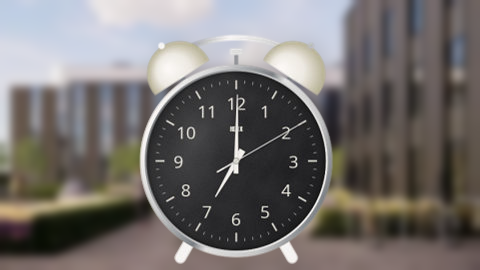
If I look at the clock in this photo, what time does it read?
7:00:10
